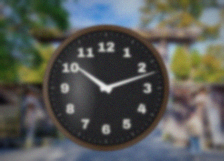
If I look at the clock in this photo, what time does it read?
10:12
